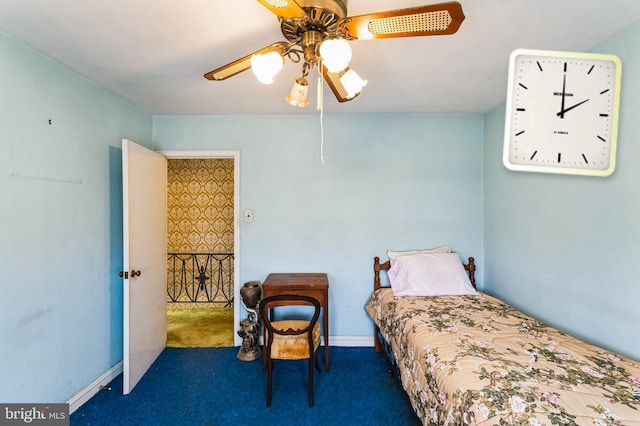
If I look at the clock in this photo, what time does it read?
2:00
